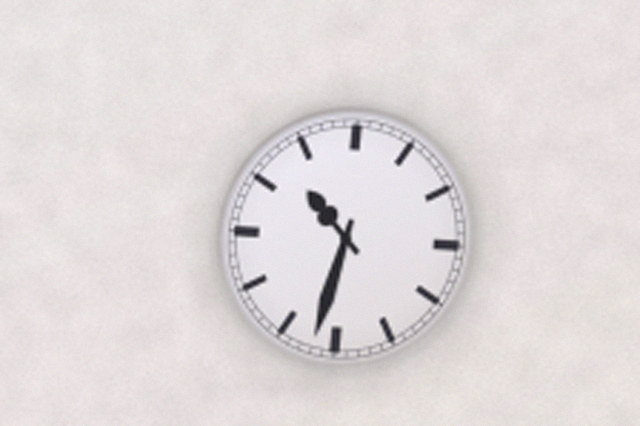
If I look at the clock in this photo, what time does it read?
10:32
